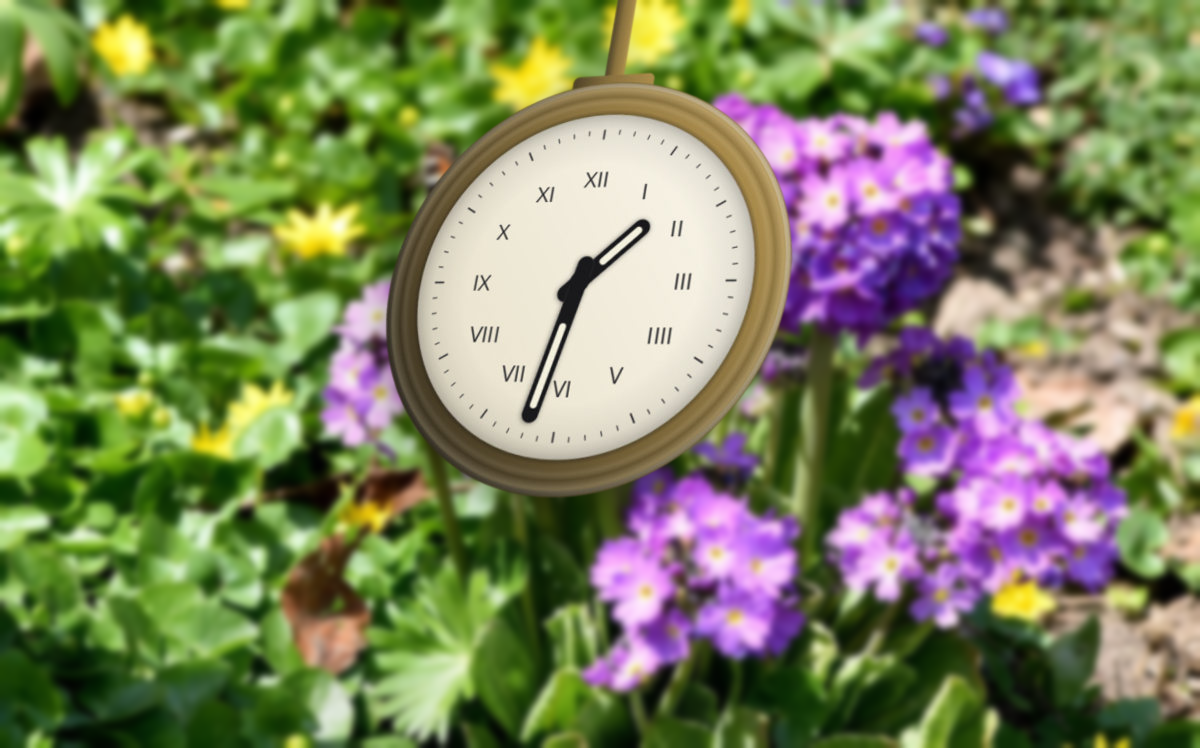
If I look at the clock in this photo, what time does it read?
1:32
